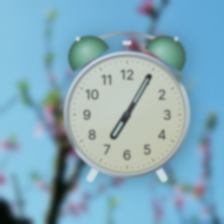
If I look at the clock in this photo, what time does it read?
7:05
